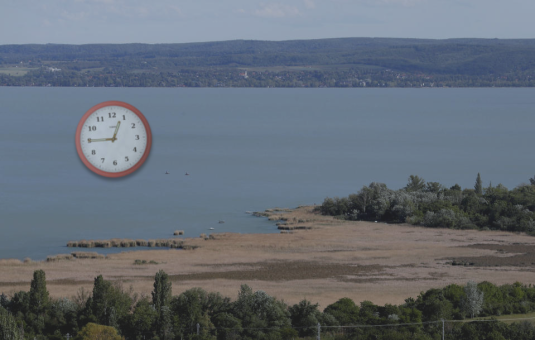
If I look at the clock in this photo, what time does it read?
12:45
